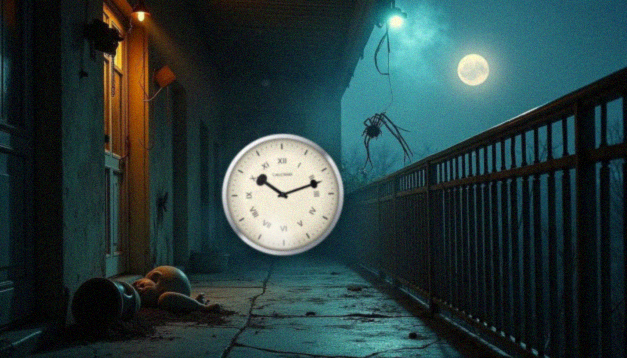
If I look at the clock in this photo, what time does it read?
10:12
